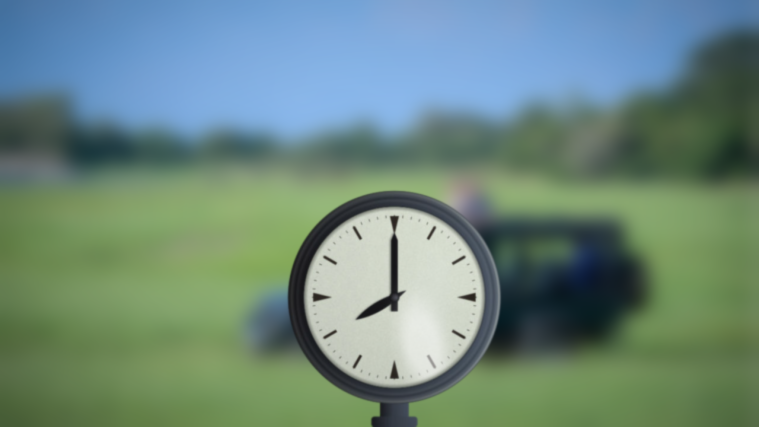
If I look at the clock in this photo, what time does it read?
8:00
